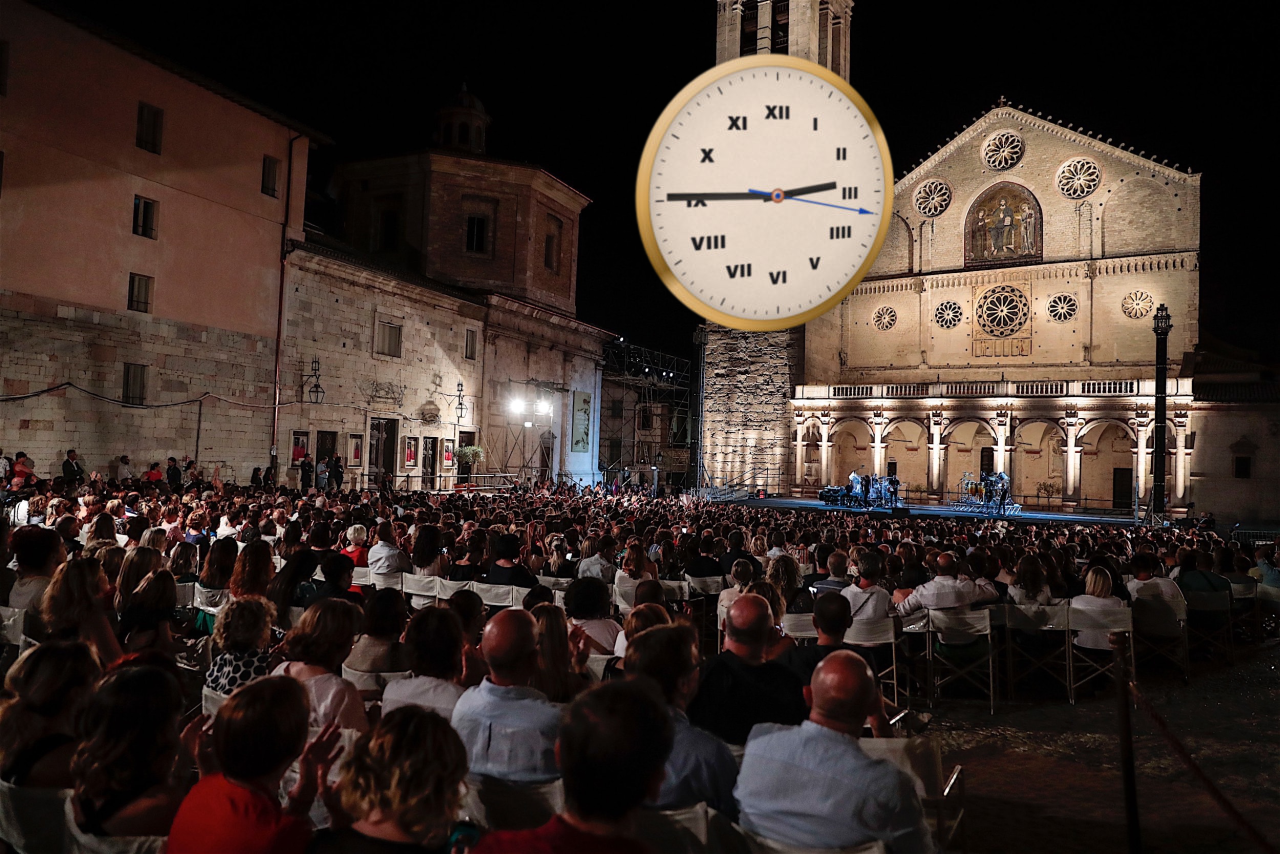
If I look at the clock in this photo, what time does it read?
2:45:17
